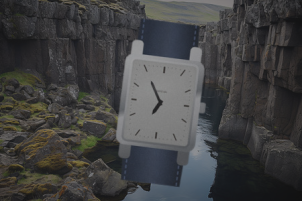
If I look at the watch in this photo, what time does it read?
6:55
